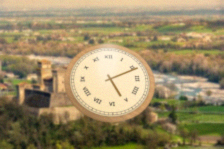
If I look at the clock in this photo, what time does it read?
5:11
